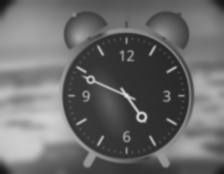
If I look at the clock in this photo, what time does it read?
4:49
